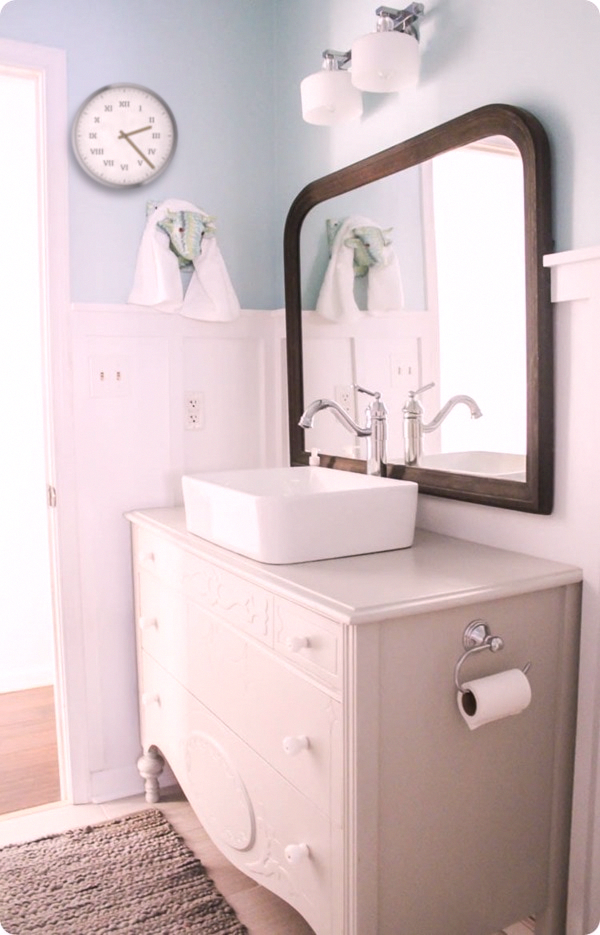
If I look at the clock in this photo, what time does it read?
2:23
